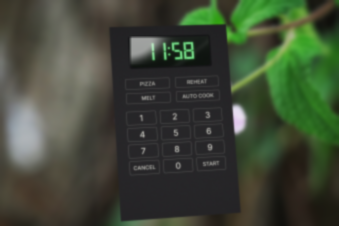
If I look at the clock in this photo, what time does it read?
11:58
